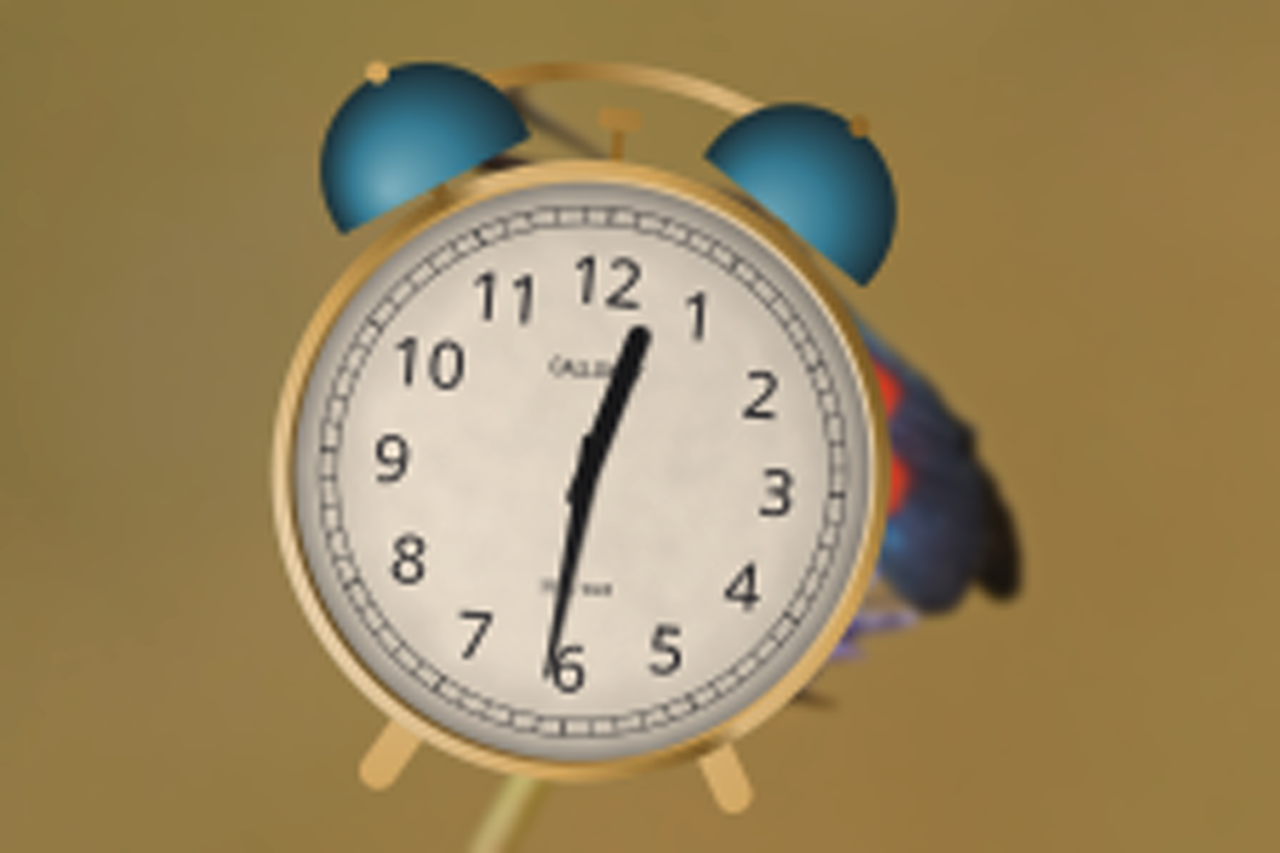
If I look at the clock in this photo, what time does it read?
12:31
